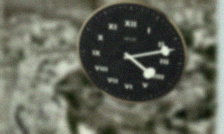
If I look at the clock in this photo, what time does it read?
4:12
